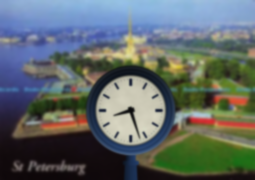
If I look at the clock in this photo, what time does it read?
8:27
